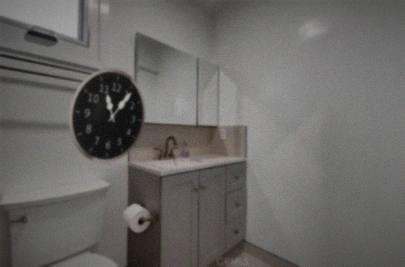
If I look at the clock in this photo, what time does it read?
11:06
